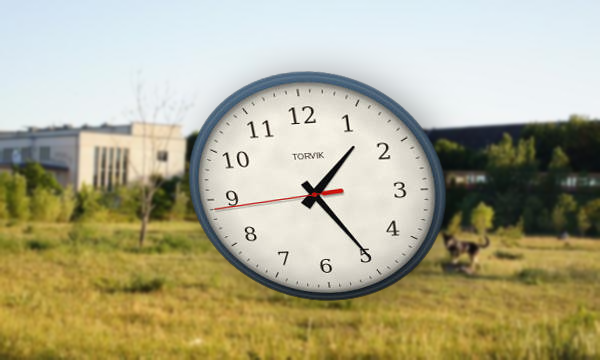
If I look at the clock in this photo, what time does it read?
1:24:44
